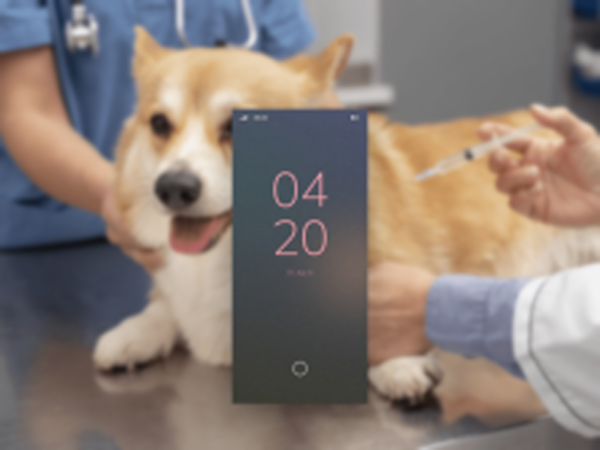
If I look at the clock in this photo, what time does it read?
4:20
